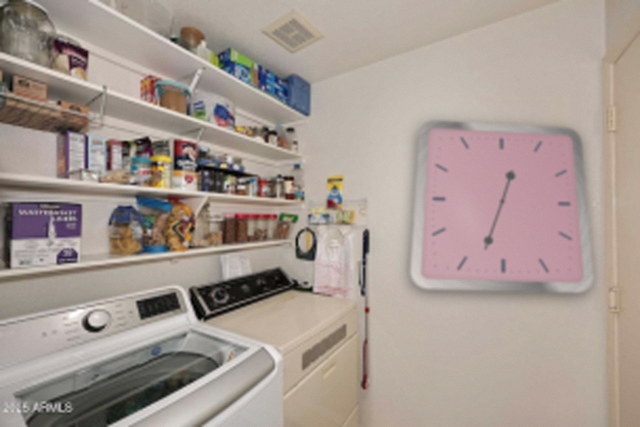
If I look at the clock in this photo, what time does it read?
12:33
